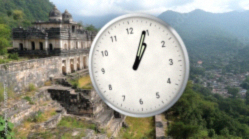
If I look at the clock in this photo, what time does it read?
1:04
